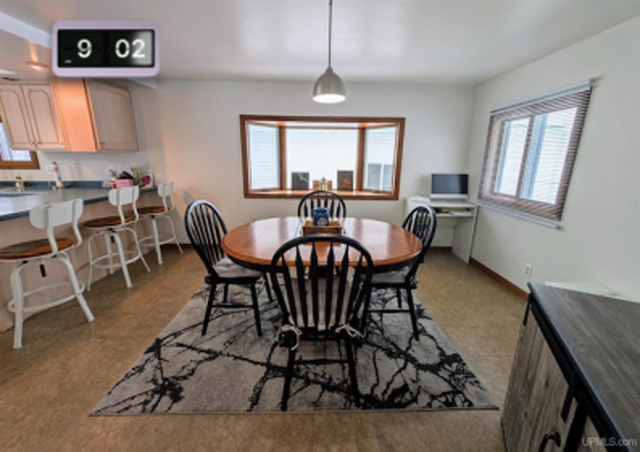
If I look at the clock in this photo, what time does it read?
9:02
